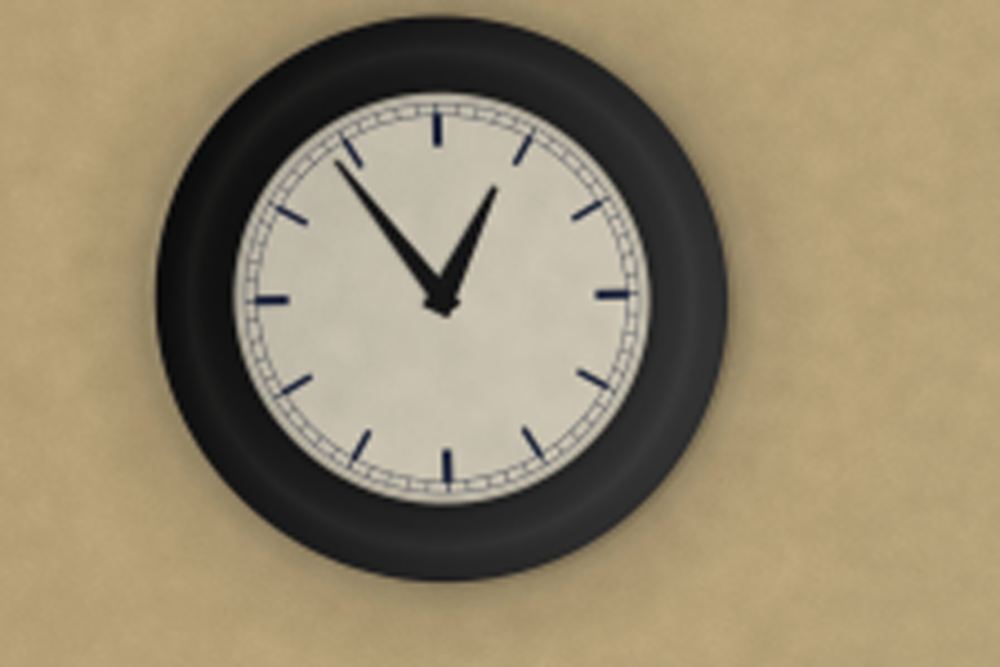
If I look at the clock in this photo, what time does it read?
12:54
